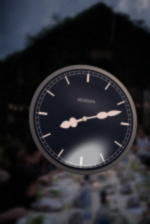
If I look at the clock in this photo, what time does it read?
8:12
